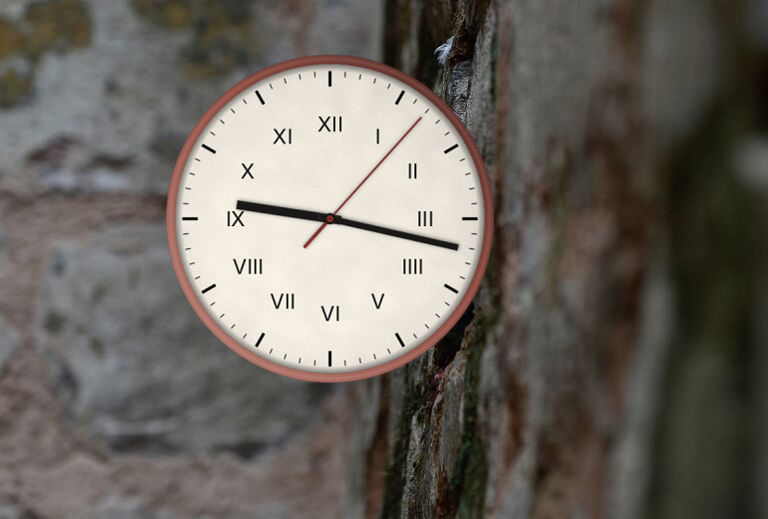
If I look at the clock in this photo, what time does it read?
9:17:07
